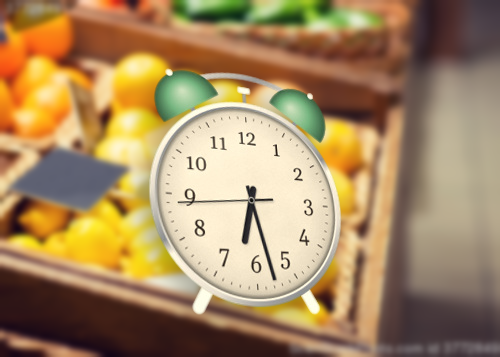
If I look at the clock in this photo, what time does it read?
6:27:44
